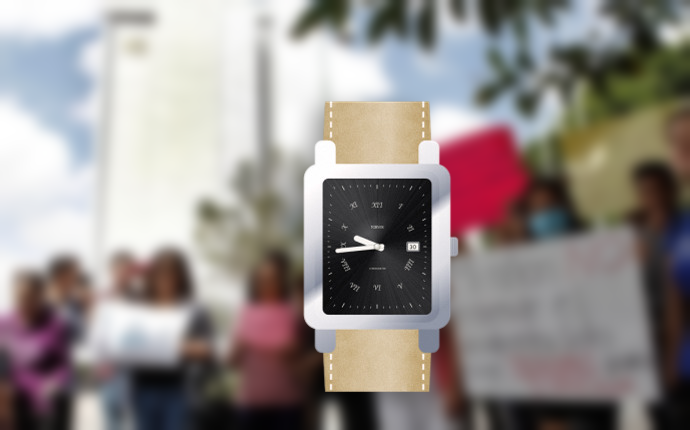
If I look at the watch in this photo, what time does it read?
9:44
